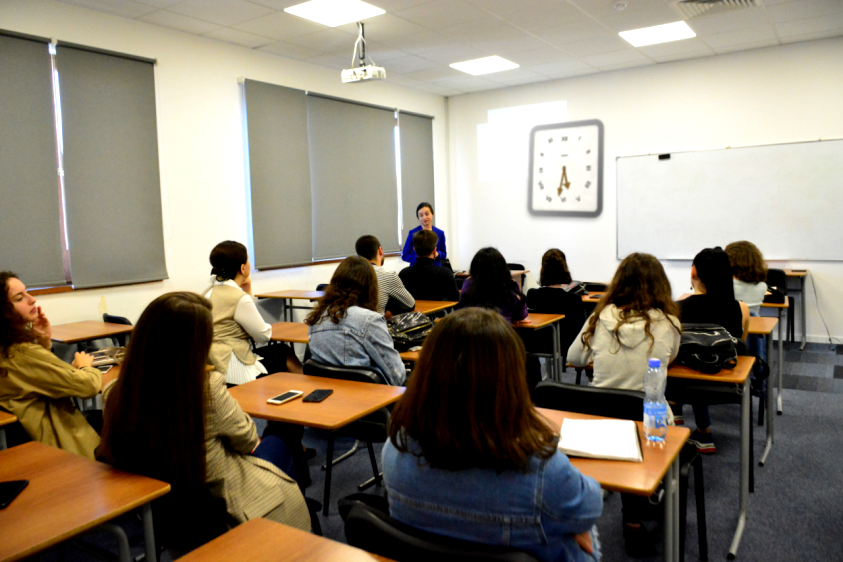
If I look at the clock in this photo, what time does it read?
5:32
